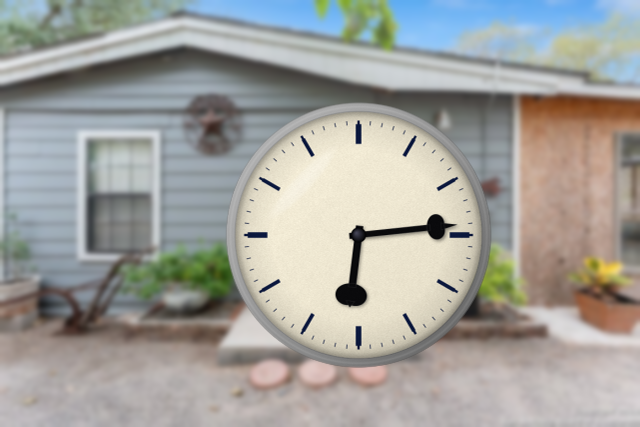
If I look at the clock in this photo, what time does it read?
6:14
